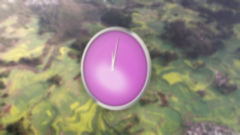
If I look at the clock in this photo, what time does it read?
12:02
